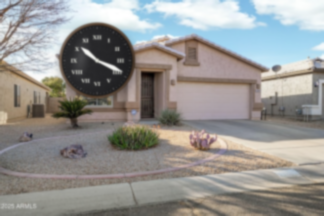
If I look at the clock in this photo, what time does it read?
10:19
